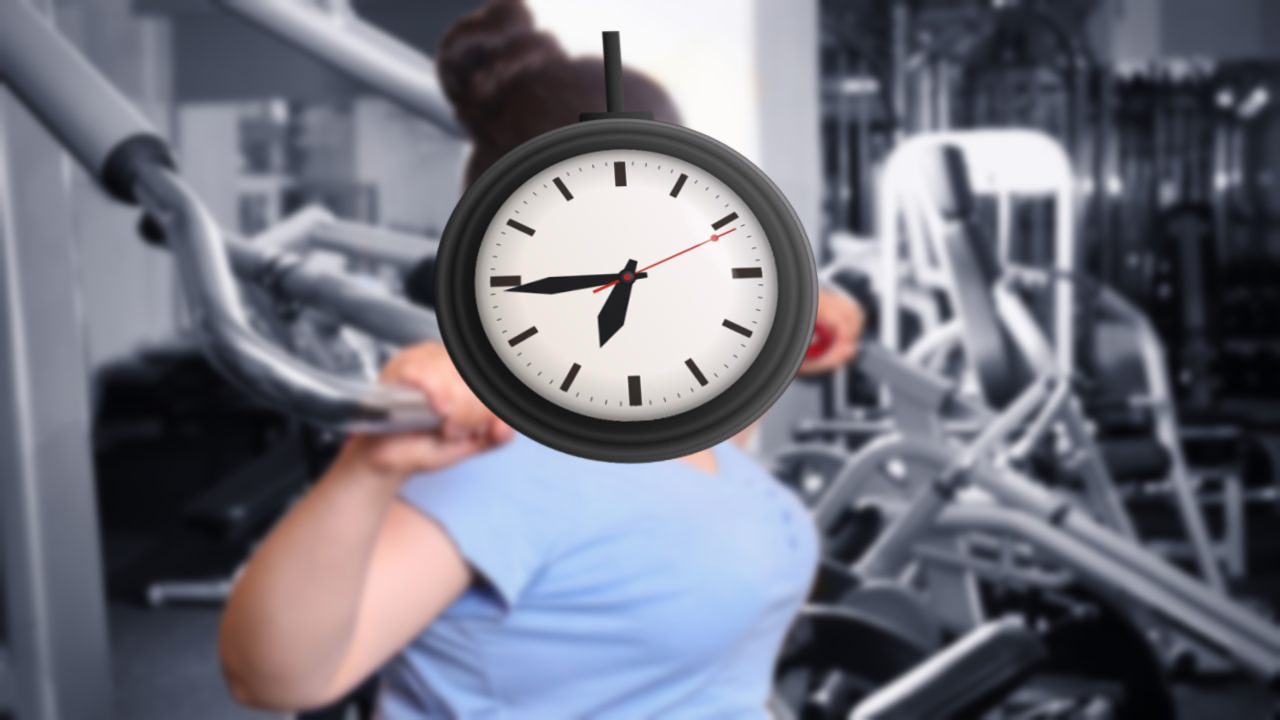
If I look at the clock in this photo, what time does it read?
6:44:11
